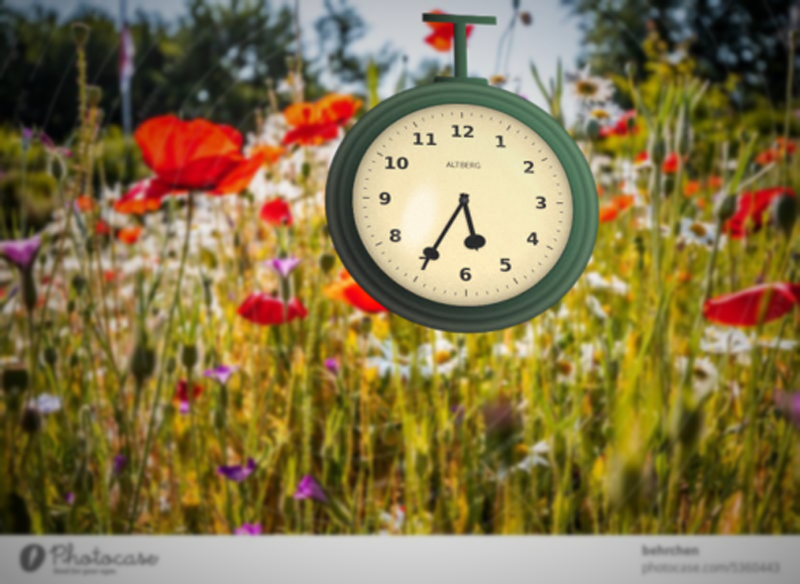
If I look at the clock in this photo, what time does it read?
5:35
